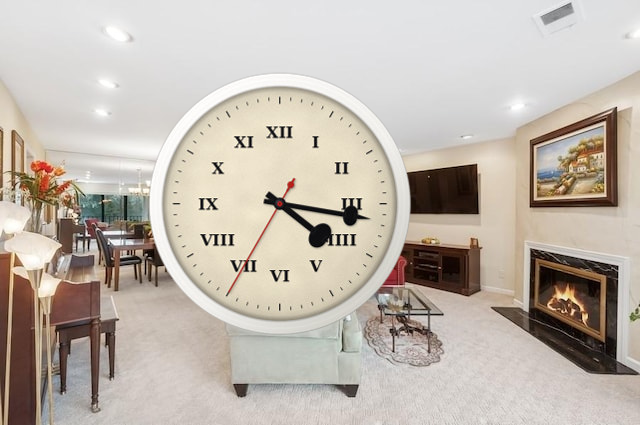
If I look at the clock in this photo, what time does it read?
4:16:35
